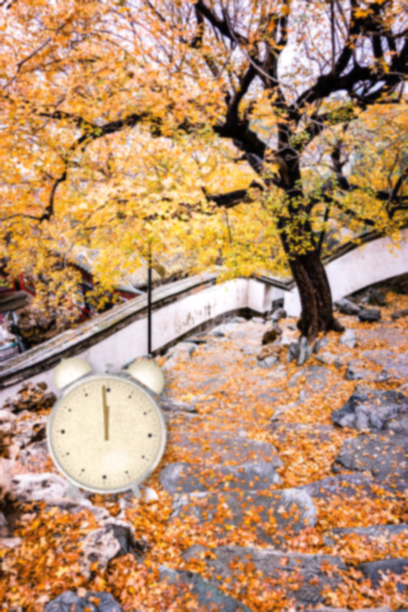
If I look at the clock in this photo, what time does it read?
11:59
